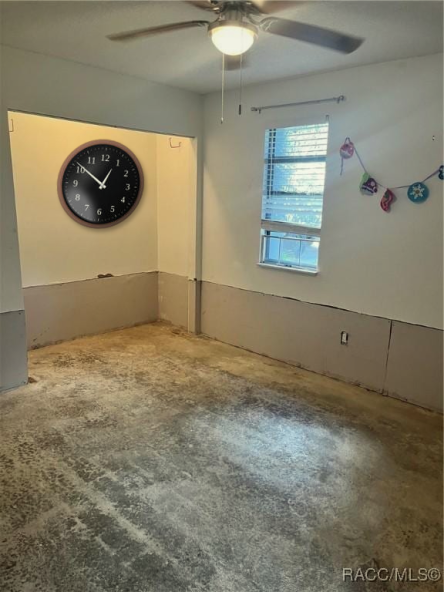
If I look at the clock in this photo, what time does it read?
12:51
